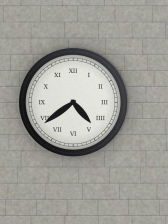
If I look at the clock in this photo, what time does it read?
4:39
